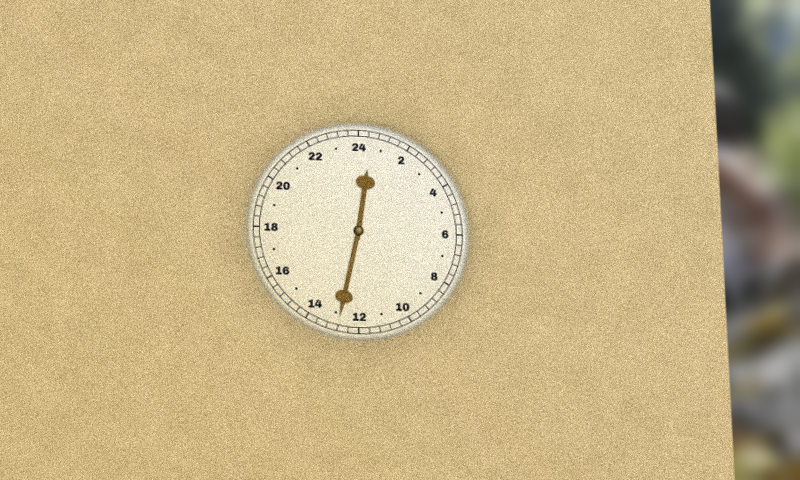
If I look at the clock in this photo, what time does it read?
0:32
